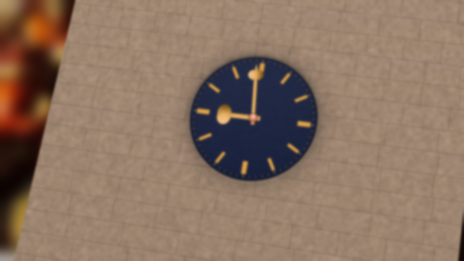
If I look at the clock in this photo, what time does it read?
8:59
